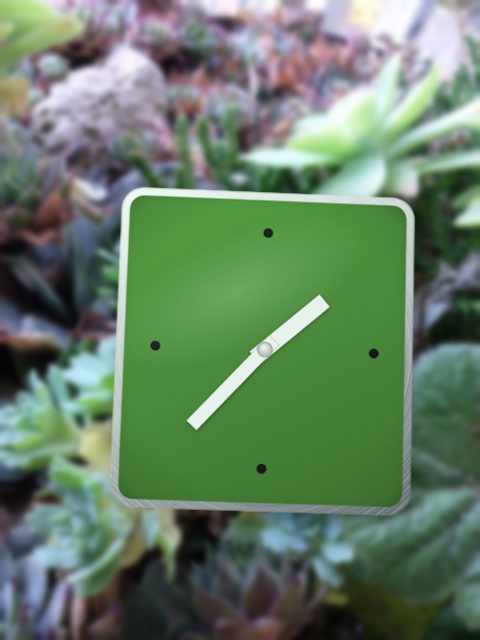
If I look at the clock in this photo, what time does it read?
1:37
